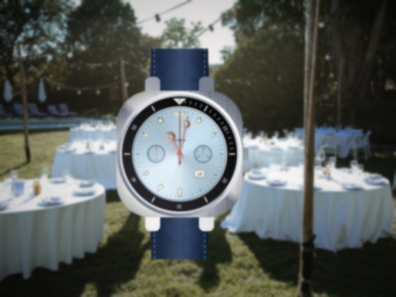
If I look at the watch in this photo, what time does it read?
11:02
